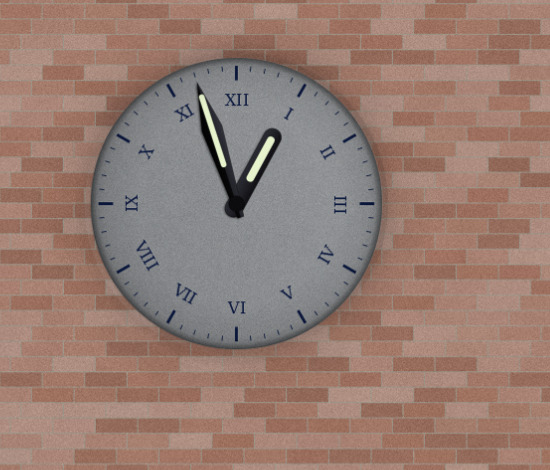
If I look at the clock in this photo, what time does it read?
12:57
